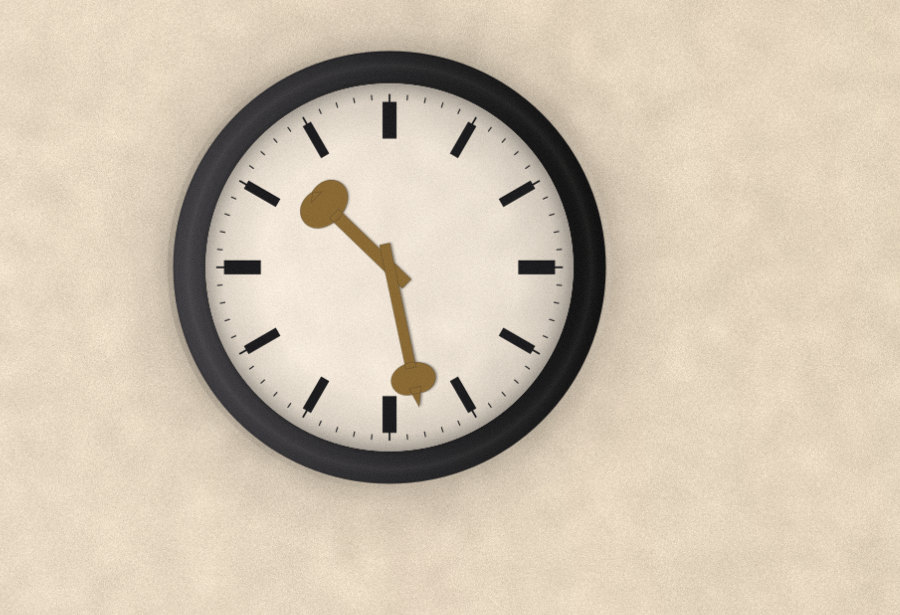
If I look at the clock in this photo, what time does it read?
10:28
